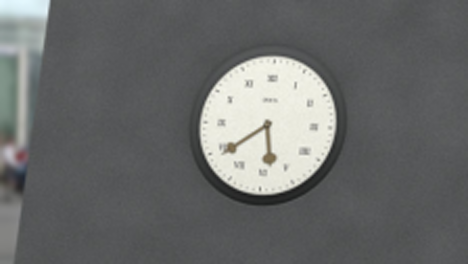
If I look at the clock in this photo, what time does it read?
5:39
